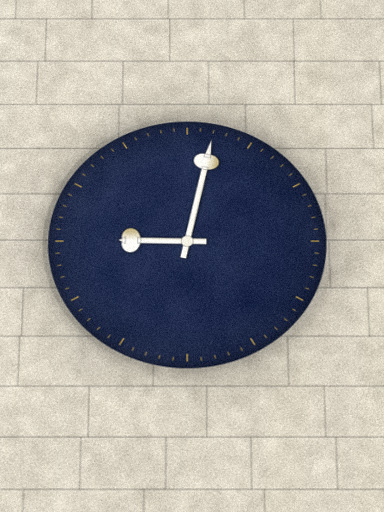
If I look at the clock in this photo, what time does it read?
9:02
